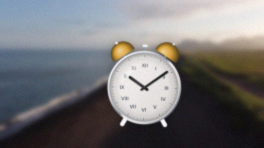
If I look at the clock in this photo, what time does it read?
10:09
